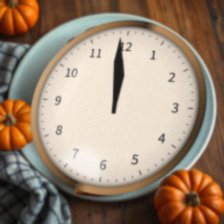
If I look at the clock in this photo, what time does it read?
11:59
